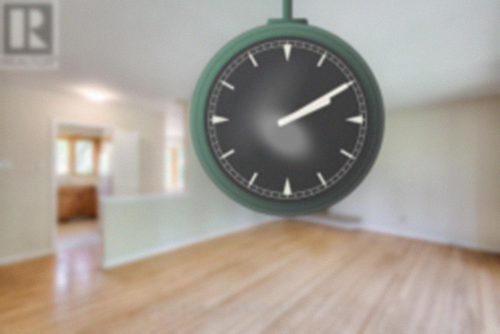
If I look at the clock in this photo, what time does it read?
2:10
